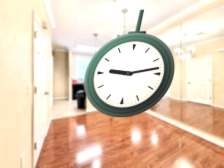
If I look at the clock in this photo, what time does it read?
9:13
